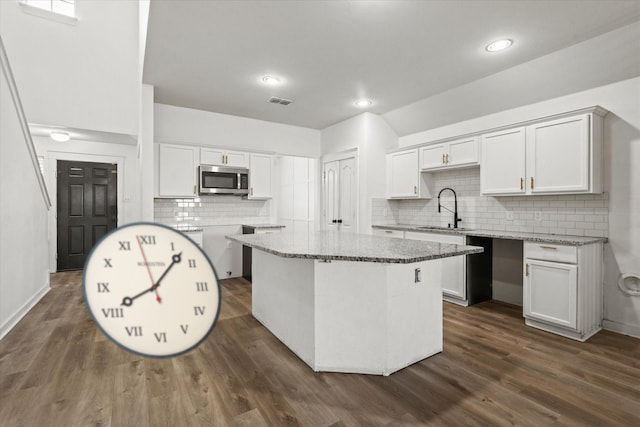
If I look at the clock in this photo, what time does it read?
8:06:58
